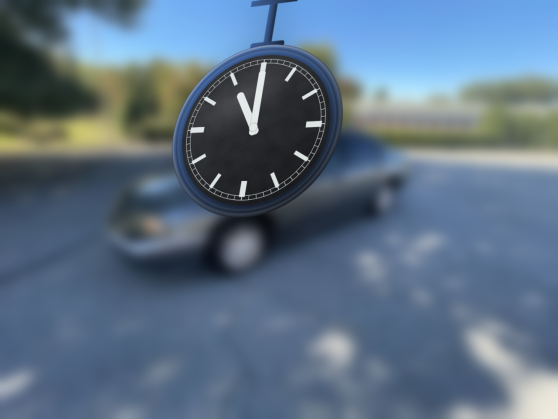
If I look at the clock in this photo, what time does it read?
11:00
